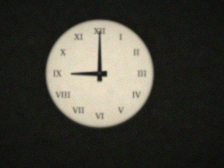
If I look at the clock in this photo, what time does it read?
9:00
